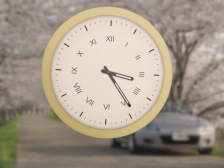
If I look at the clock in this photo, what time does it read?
3:24
